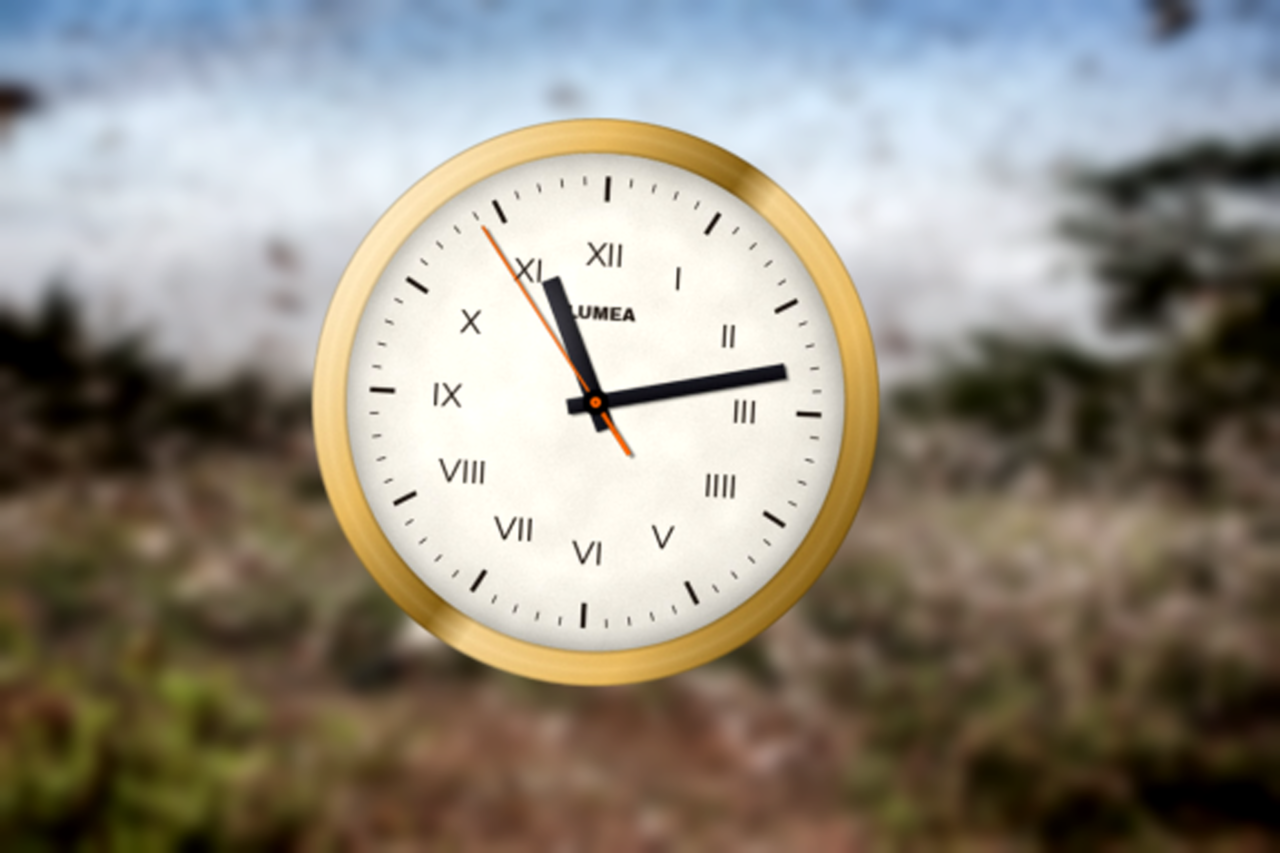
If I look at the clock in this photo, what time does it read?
11:12:54
